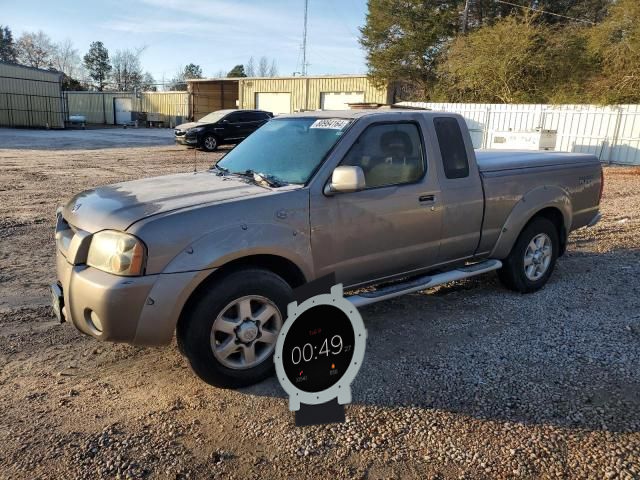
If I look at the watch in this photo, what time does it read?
0:49
